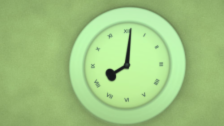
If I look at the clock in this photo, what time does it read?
8:01
